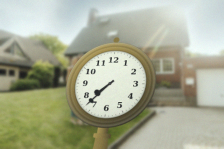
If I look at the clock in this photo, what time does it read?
7:37
